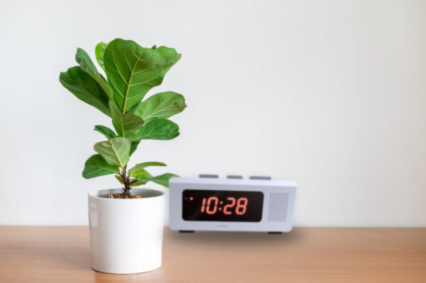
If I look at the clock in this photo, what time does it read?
10:28
